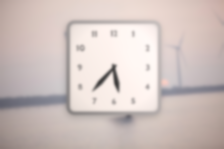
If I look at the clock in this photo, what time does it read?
5:37
